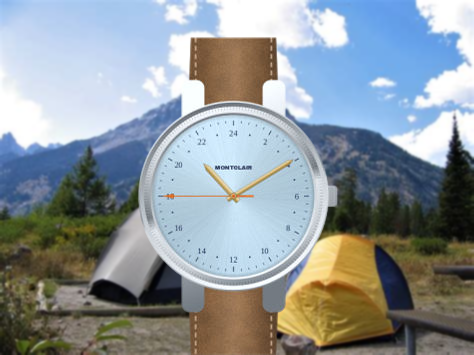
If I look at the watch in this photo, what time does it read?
21:09:45
